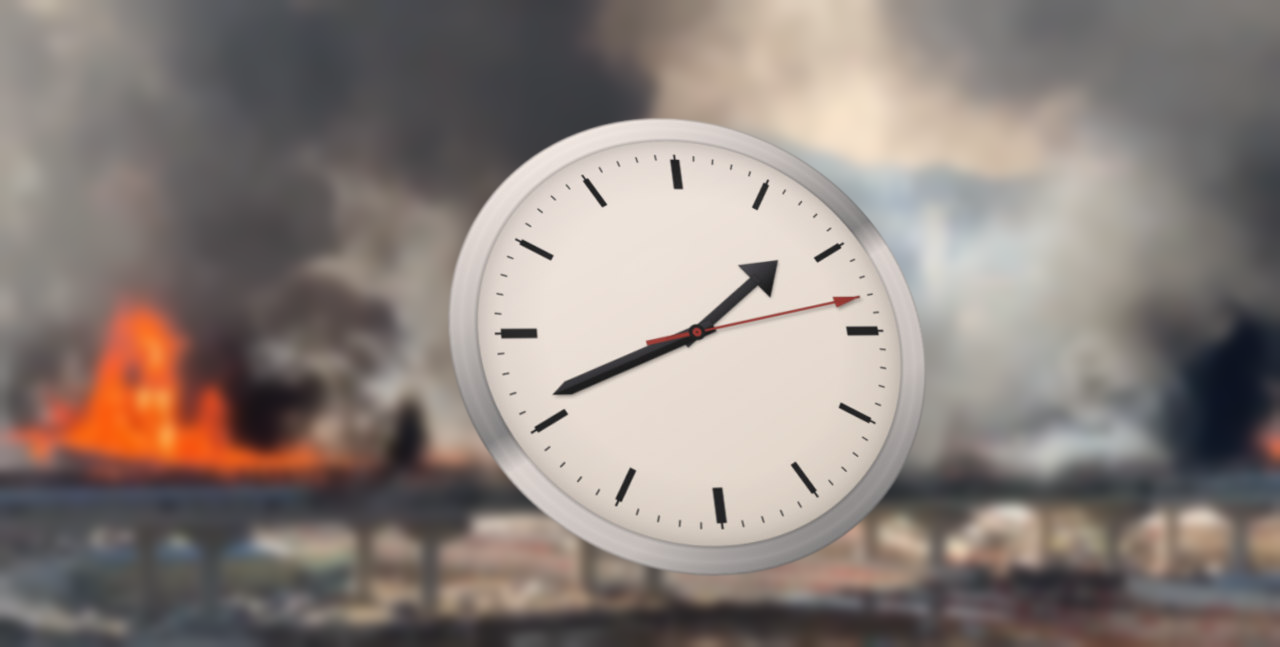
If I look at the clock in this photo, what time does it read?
1:41:13
